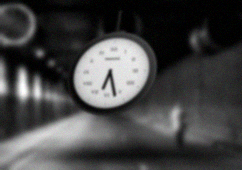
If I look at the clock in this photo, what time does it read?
6:27
